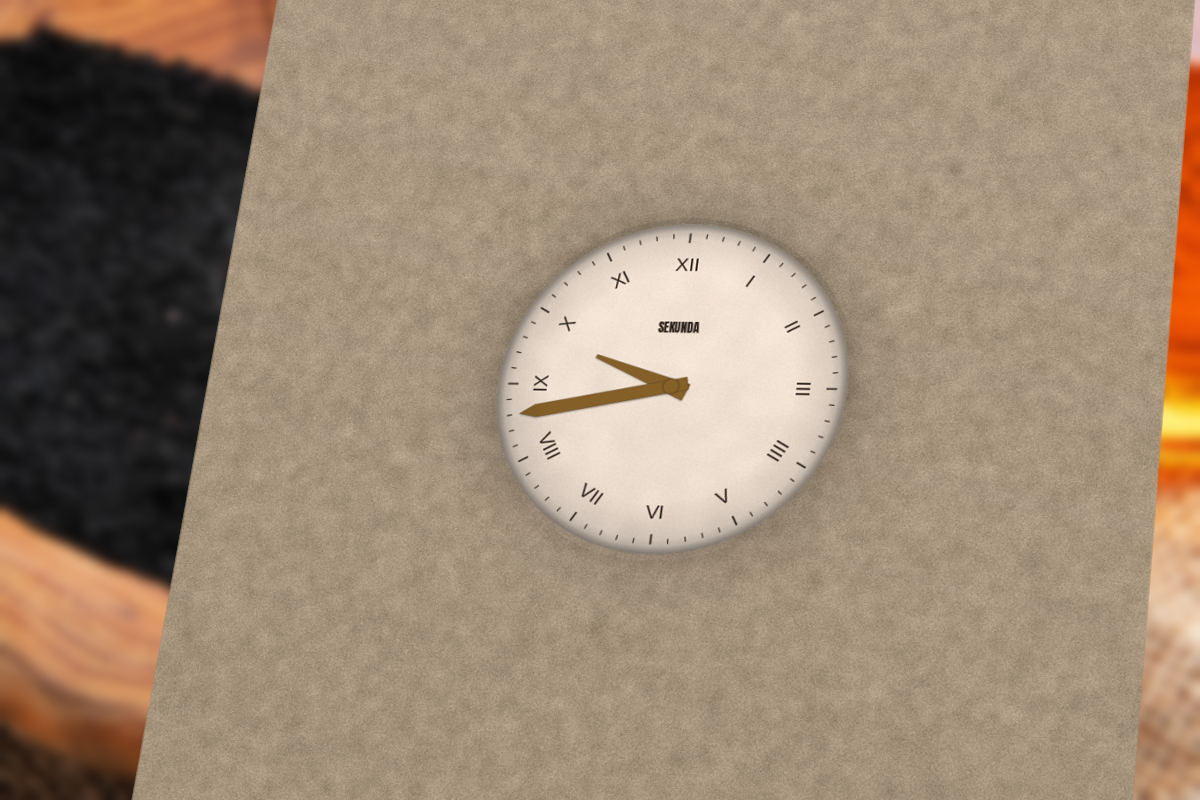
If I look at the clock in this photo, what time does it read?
9:43
